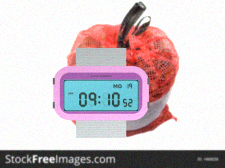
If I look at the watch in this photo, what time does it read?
9:10:52
